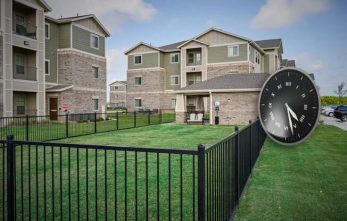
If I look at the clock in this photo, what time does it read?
4:27
